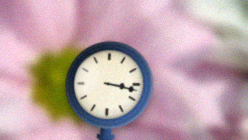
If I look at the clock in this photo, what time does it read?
3:17
